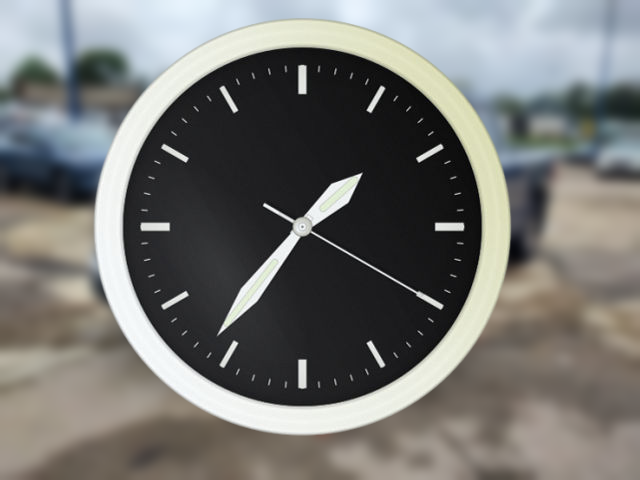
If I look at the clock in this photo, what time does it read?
1:36:20
